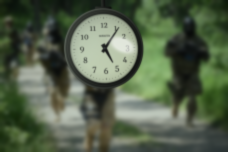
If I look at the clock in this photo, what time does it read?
5:06
